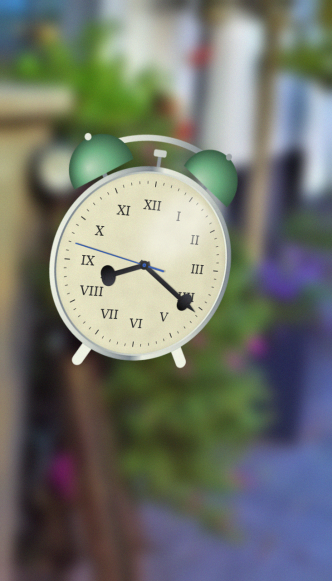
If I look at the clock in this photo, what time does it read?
8:20:47
